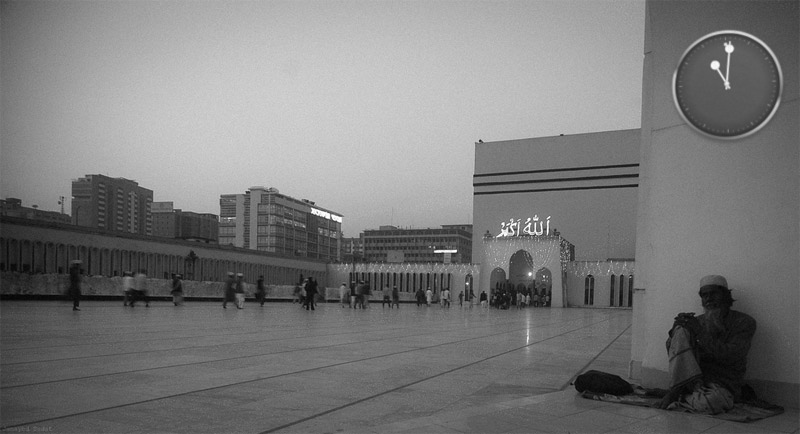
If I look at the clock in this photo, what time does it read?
11:01
